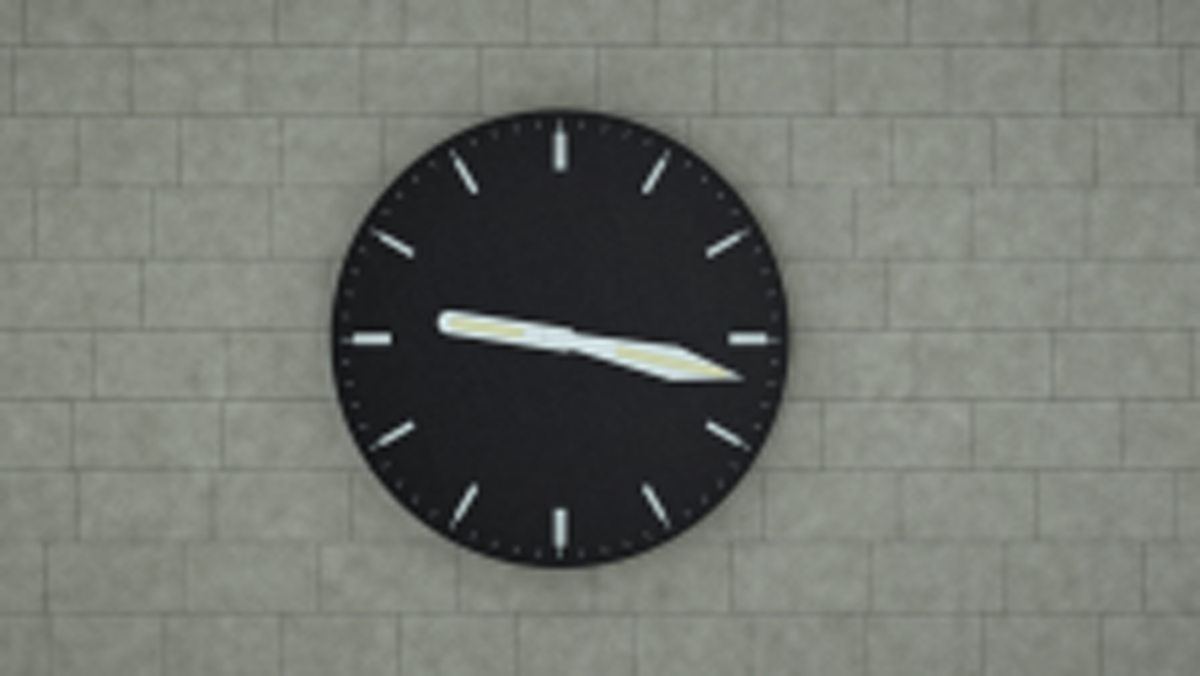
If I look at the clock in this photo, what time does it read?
9:17
